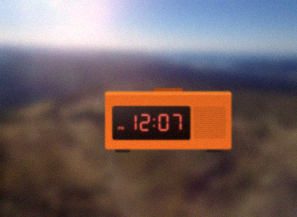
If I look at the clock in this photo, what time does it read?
12:07
